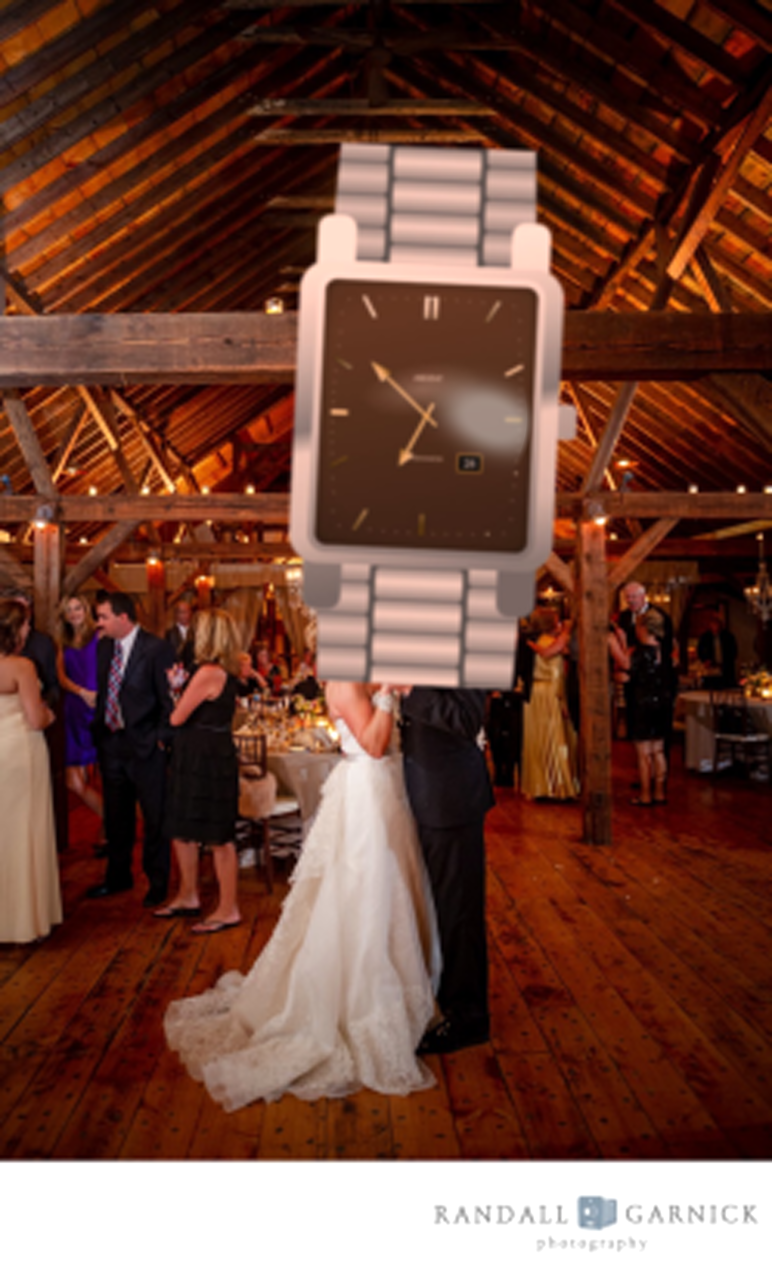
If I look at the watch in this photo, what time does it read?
6:52
